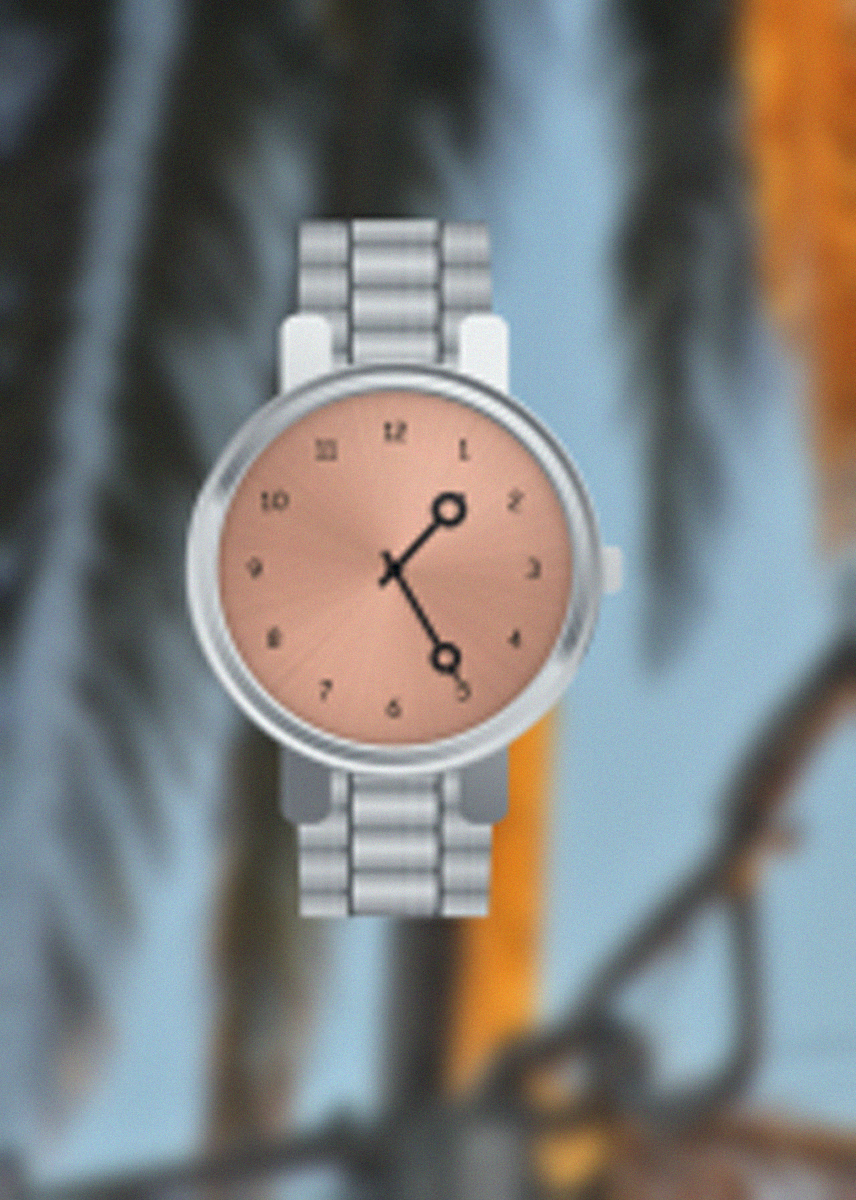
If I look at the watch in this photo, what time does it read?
1:25
